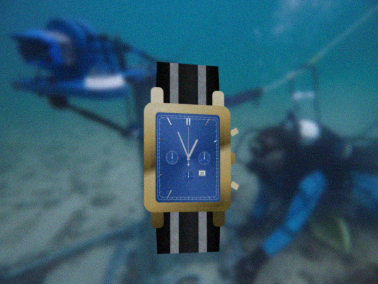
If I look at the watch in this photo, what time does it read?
12:56
